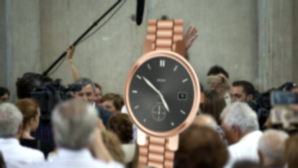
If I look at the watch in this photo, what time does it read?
4:51
